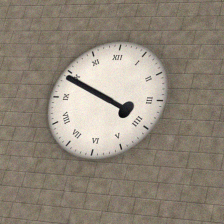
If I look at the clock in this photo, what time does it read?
3:49
